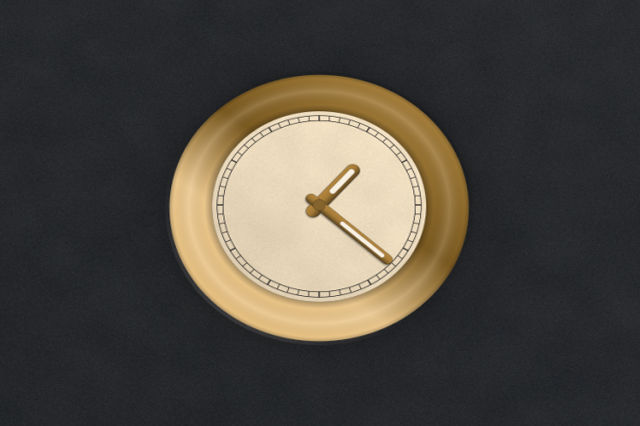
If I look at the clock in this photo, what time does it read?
1:22
